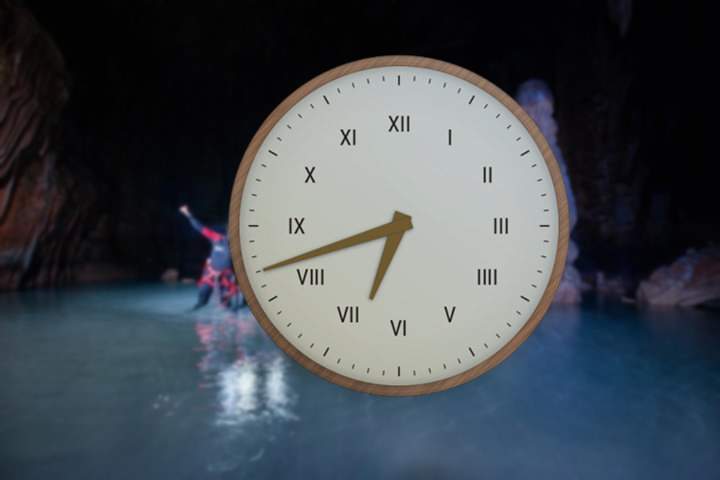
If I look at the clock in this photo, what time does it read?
6:42
